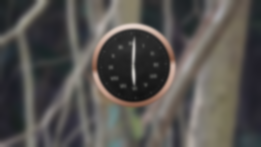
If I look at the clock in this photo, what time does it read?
6:01
